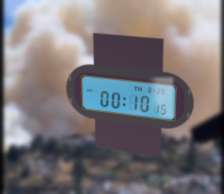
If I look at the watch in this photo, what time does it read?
0:10:15
